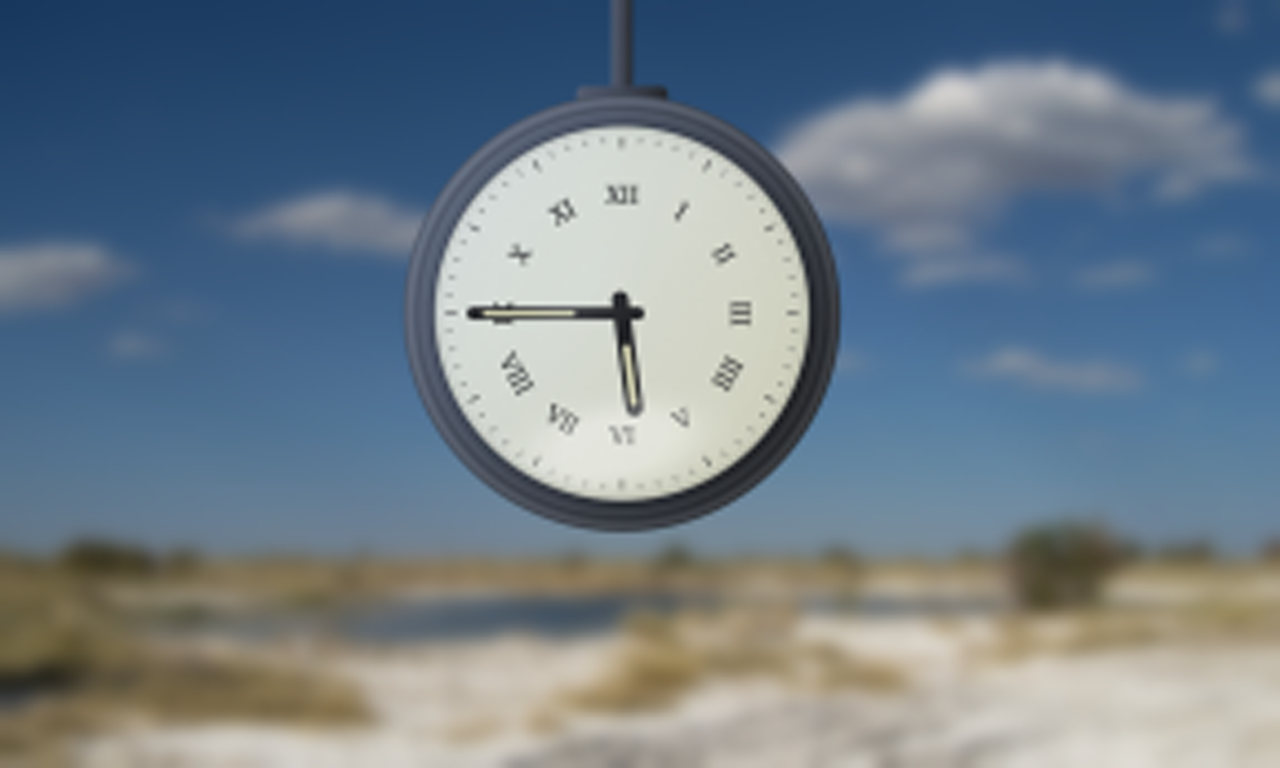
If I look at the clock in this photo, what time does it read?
5:45
